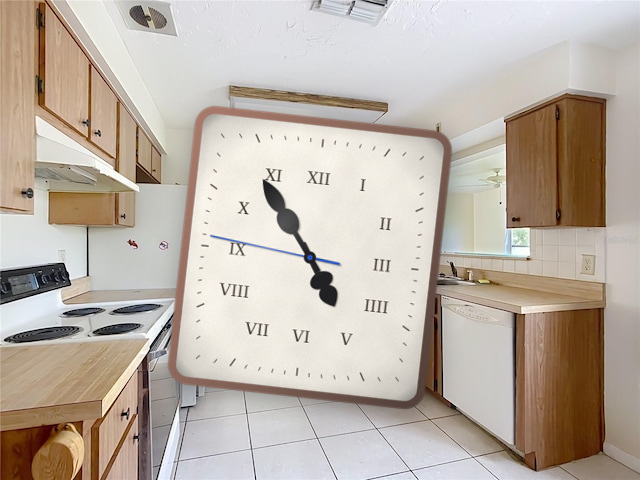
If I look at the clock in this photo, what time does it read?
4:53:46
